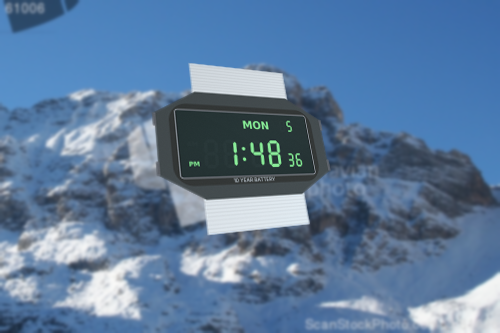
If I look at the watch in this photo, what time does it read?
1:48:36
